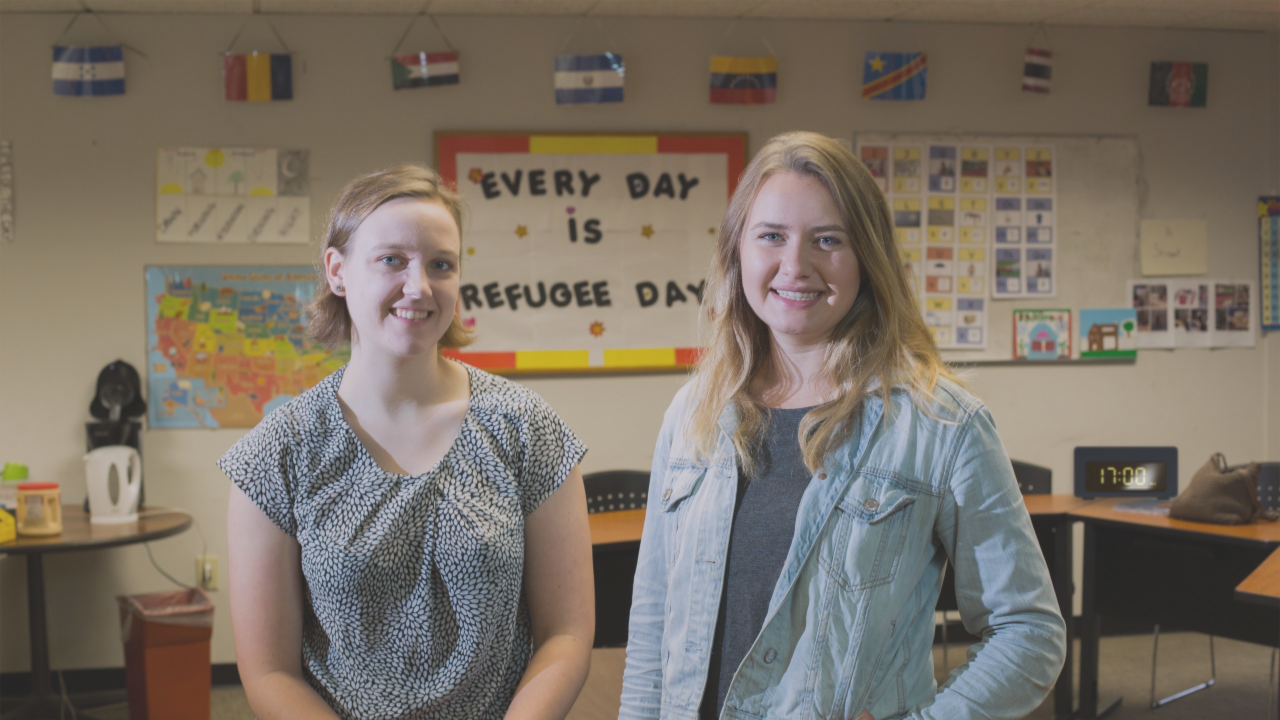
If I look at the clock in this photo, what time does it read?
17:00
